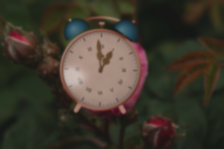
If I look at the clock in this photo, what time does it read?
12:59
